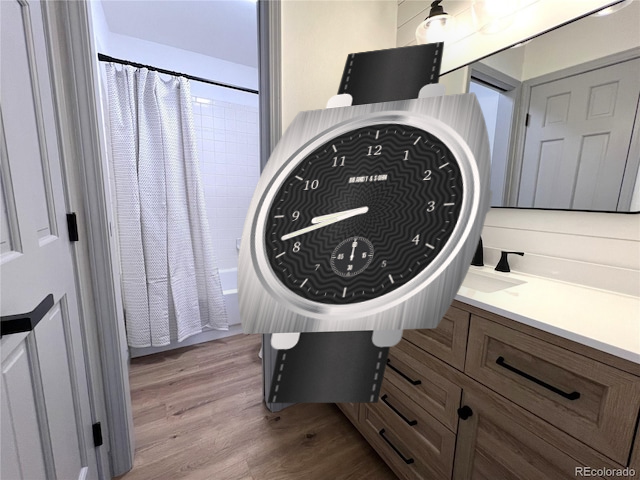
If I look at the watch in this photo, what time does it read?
8:42
